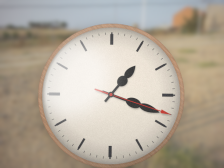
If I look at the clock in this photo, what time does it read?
1:18:18
